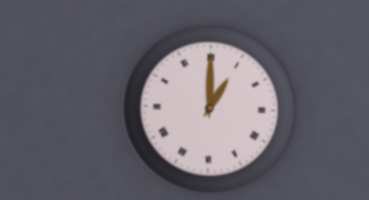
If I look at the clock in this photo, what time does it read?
1:00
